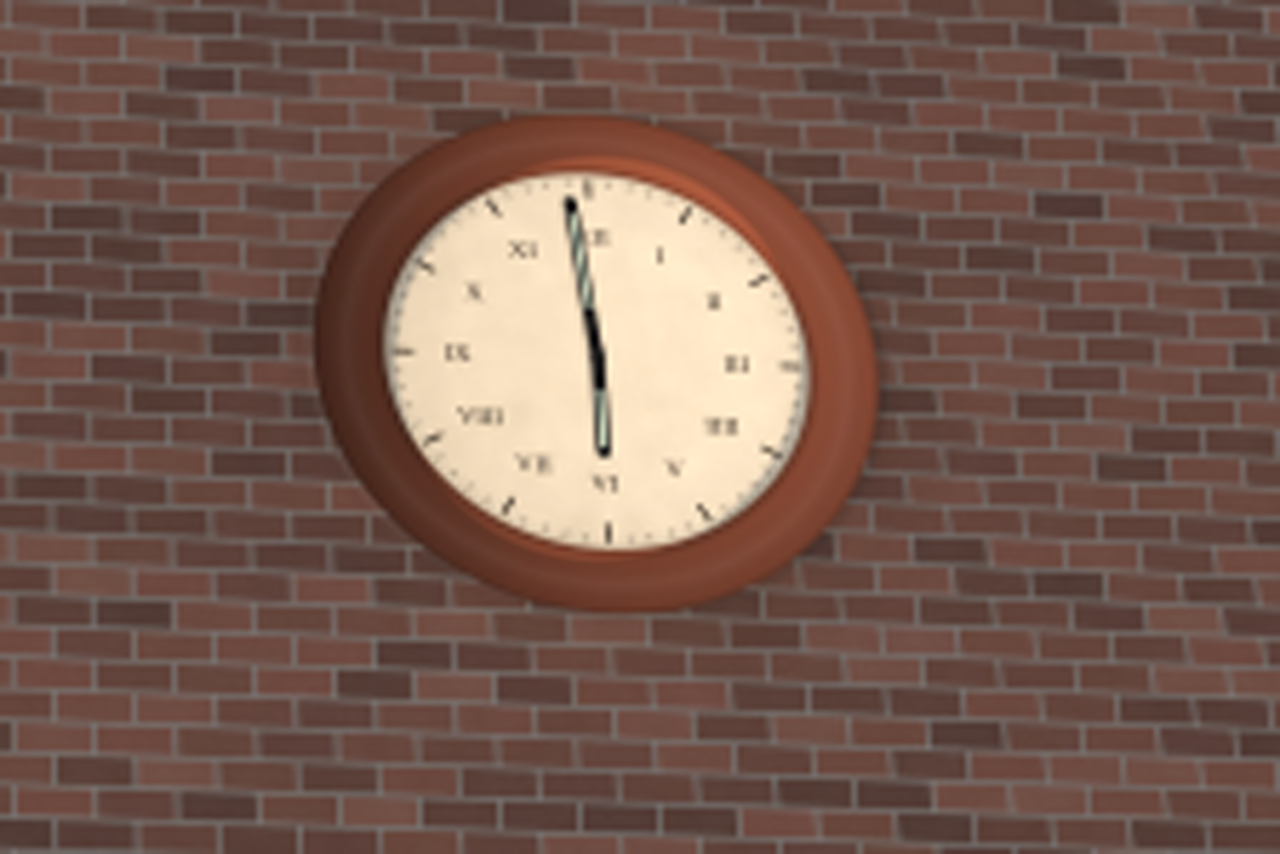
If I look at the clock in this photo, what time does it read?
5:59
